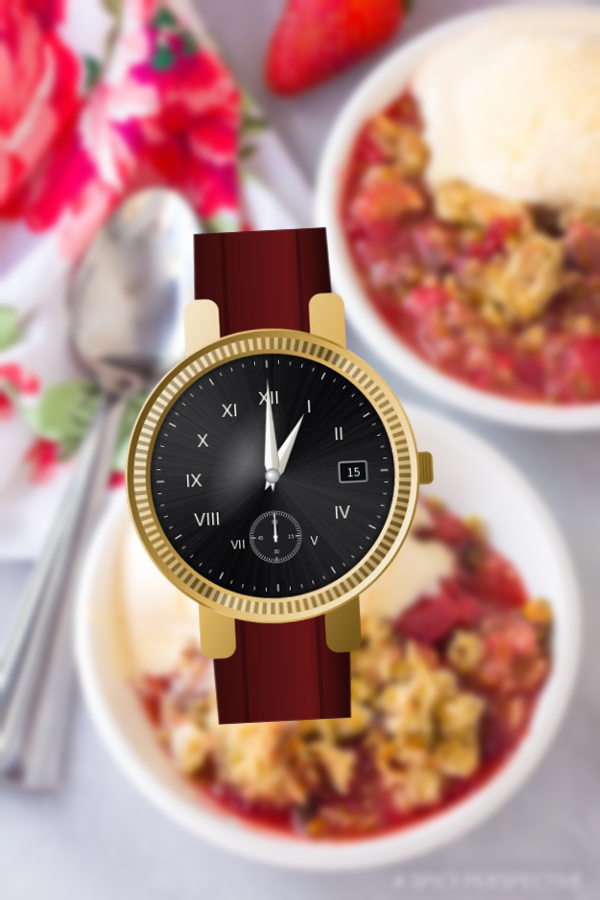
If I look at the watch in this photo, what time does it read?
1:00
